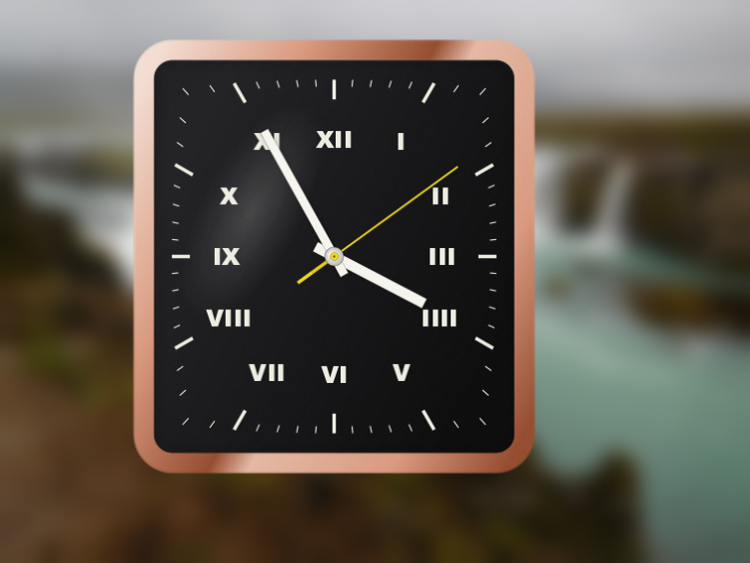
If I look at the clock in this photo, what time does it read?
3:55:09
